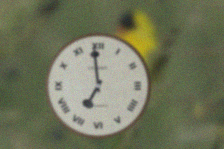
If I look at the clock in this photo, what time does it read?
6:59
